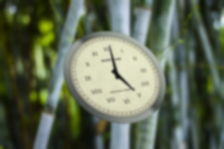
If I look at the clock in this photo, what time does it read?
5:01
